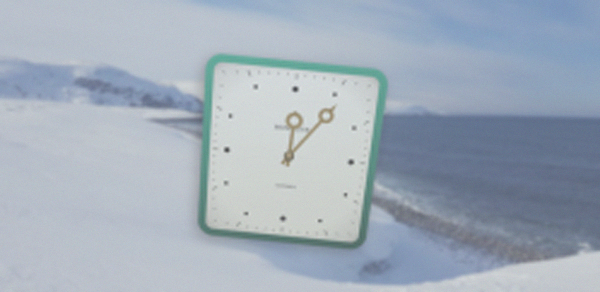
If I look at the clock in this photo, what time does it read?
12:06
